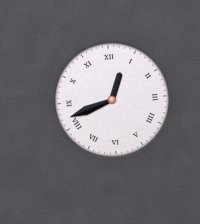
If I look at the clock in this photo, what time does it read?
12:42
